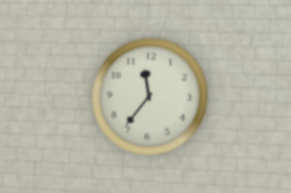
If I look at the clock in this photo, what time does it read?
11:36
